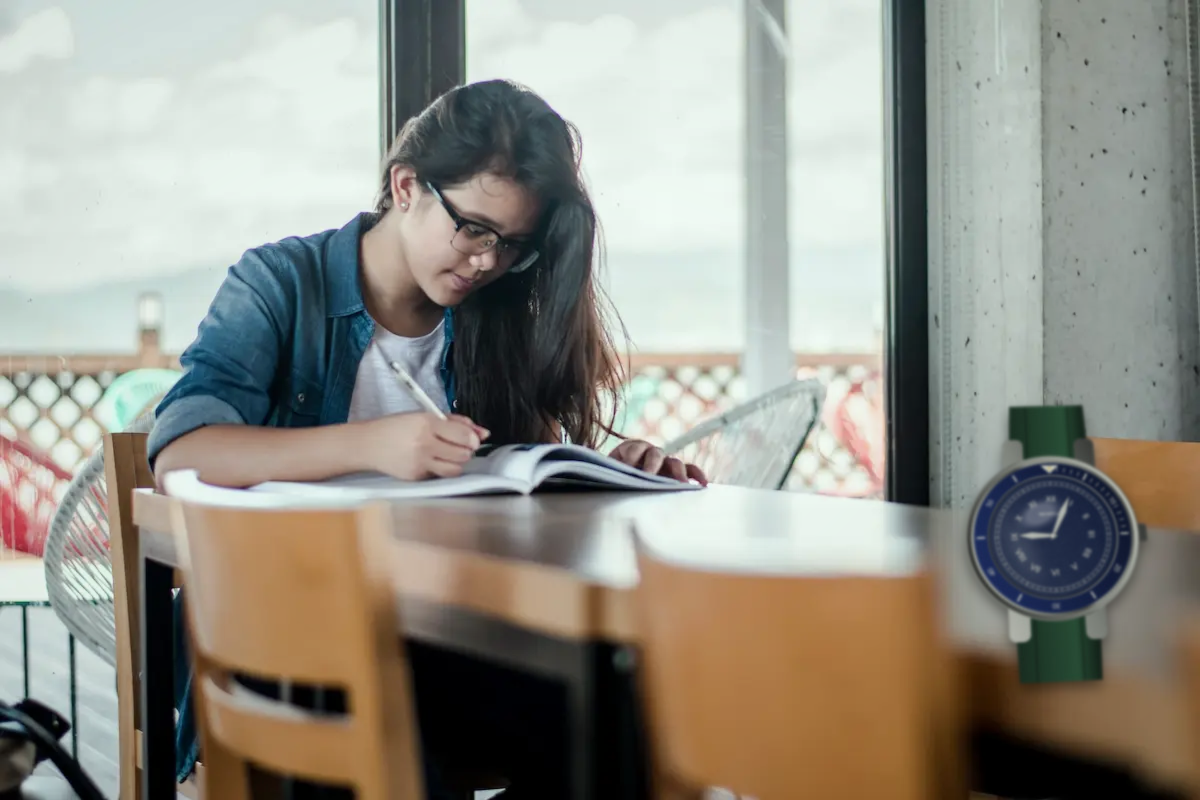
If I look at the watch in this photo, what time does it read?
9:04
